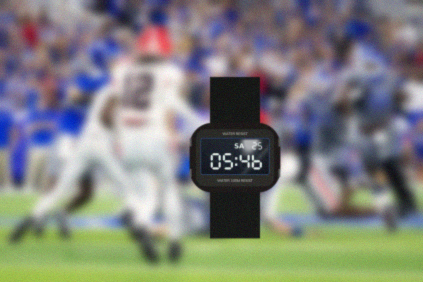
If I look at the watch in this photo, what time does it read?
5:46
